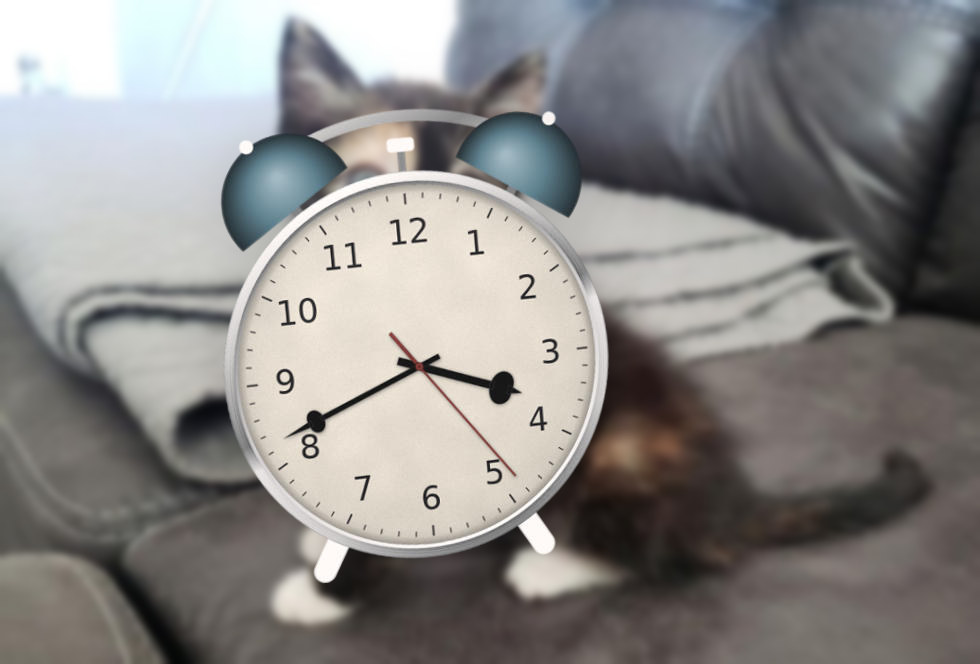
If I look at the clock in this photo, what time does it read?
3:41:24
